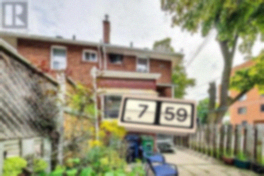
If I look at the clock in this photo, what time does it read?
7:59
